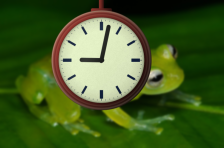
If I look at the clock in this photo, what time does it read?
9:02
